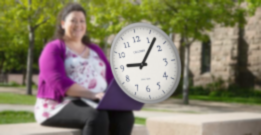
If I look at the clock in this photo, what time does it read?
9:07
